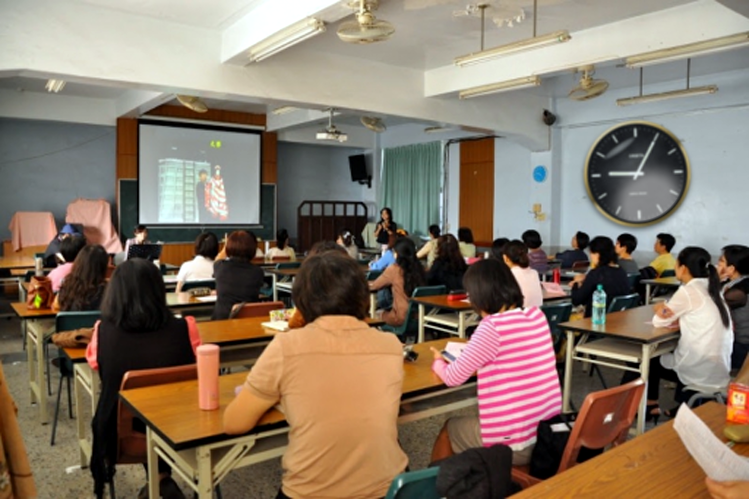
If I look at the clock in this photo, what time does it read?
9:05
